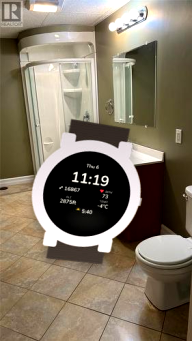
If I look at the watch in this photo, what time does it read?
11:19
